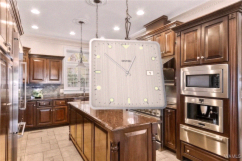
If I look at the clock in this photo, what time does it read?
12:52
